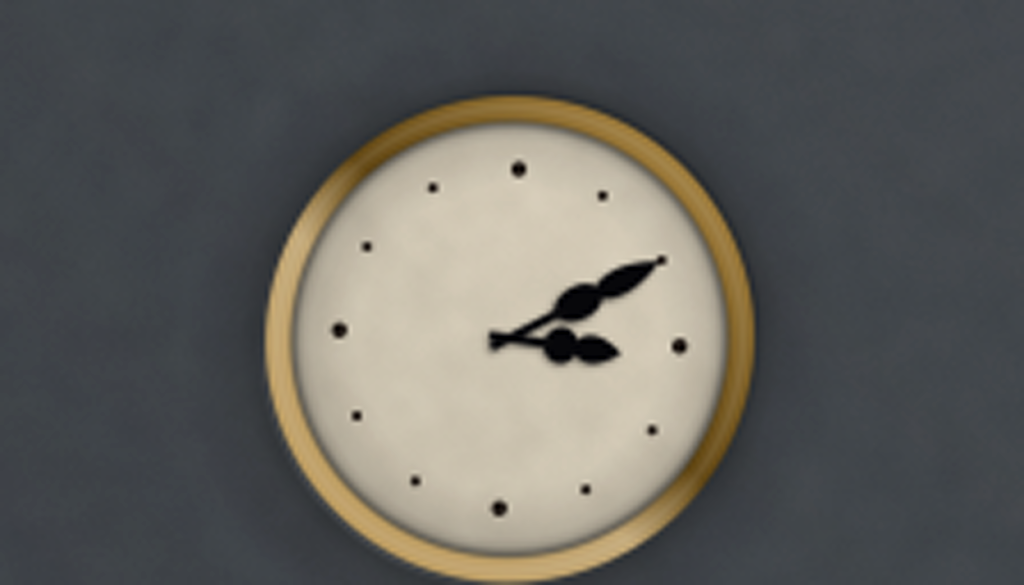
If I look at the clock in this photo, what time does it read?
3:10
